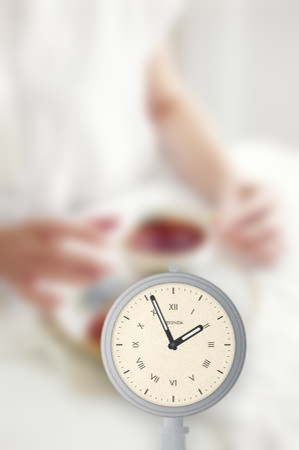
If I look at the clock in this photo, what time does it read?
1:56
